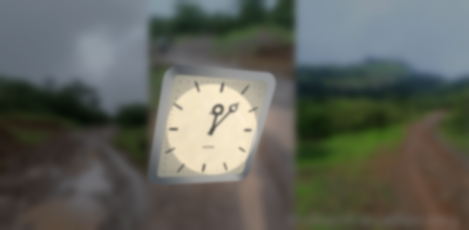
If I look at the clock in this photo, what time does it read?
12:06
